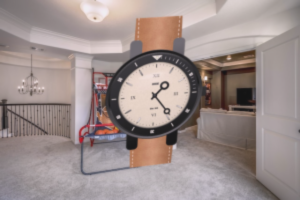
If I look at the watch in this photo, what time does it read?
1:24
